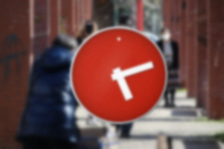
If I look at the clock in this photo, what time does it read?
5:12
